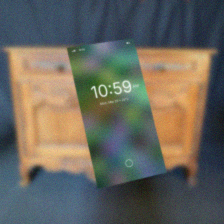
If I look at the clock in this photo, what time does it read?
10:59
